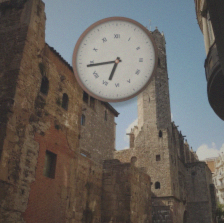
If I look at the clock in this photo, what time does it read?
6:44
